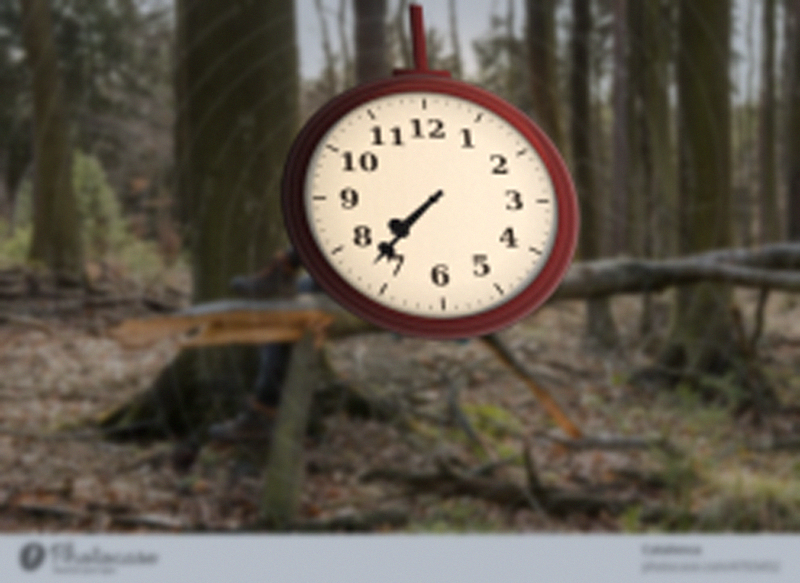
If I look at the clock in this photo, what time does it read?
7:37
